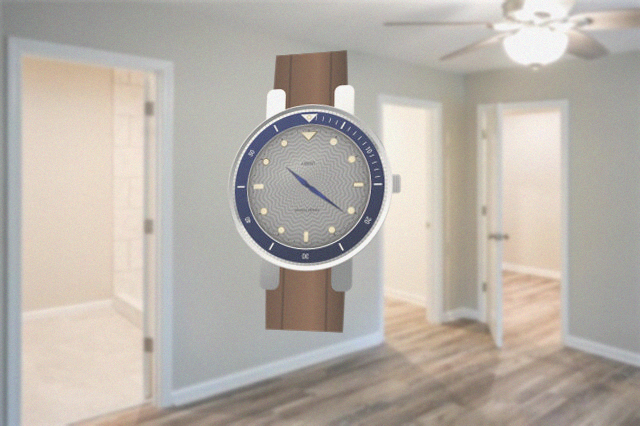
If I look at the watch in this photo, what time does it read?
10:21
